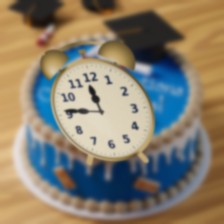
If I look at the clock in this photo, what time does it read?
11:46
